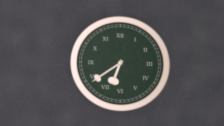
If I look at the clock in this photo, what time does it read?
6:39
